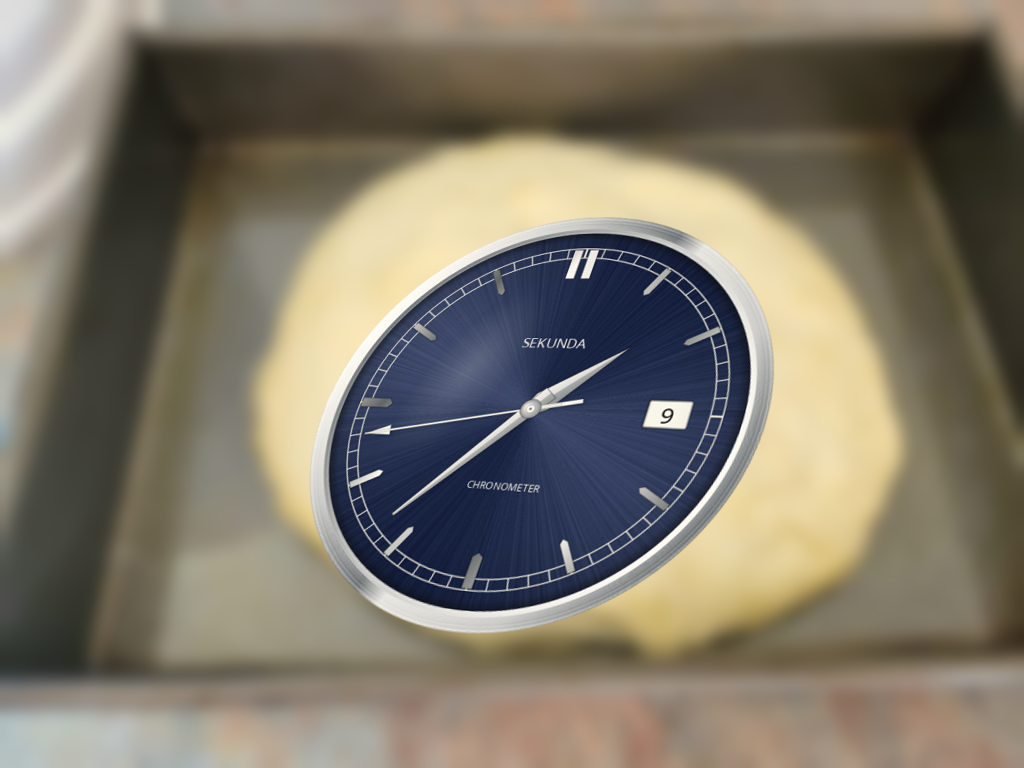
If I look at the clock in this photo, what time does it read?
1:36:43
